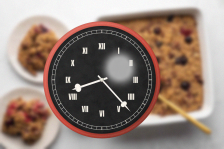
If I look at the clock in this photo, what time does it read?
8:23
